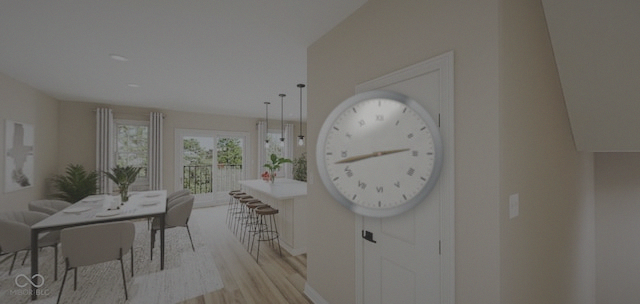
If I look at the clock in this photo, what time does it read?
2:43
